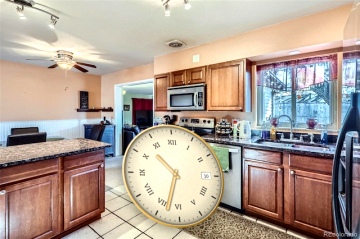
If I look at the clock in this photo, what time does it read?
10:33
